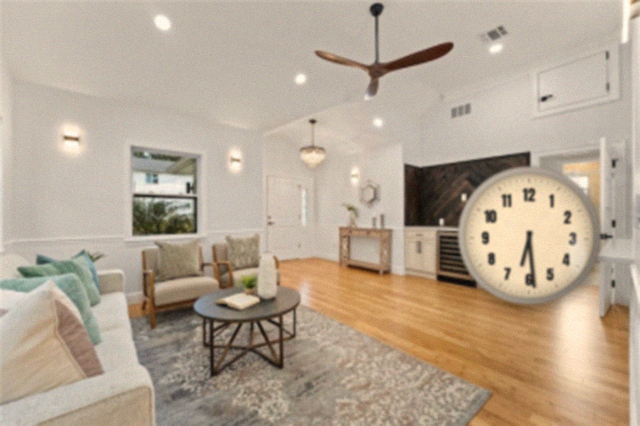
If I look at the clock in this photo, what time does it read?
6:29
